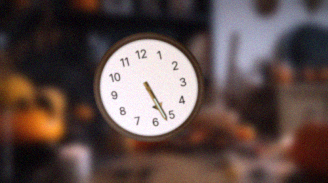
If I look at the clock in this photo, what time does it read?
5:27
